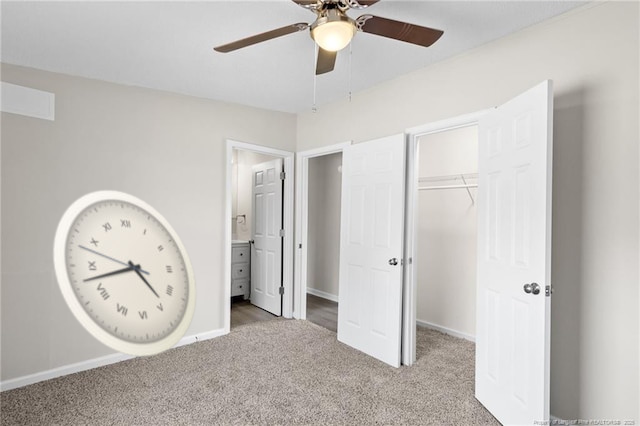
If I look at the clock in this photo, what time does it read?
4:42:48
